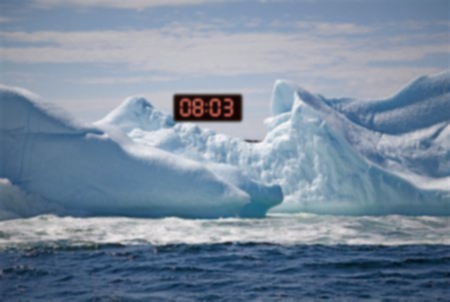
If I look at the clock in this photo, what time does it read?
8:03
